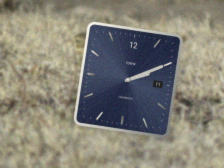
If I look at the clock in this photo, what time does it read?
2:10
